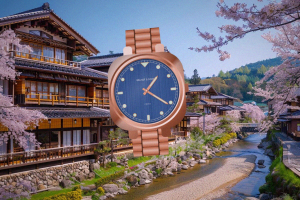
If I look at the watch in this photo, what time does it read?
1:21
